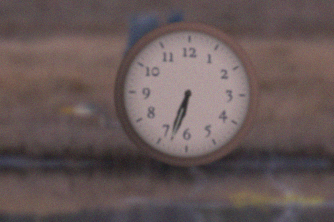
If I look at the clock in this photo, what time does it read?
6:33
